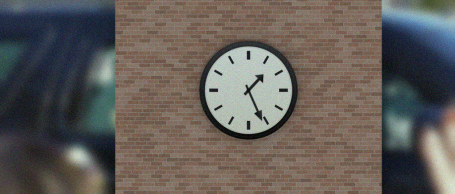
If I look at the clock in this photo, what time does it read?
1:26
